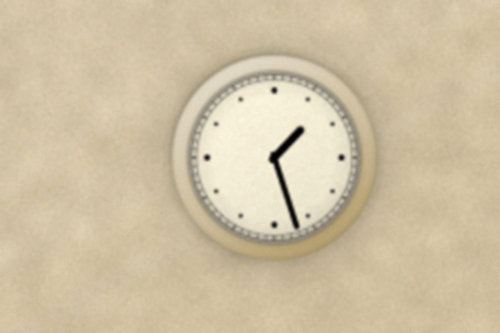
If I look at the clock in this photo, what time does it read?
1:27
